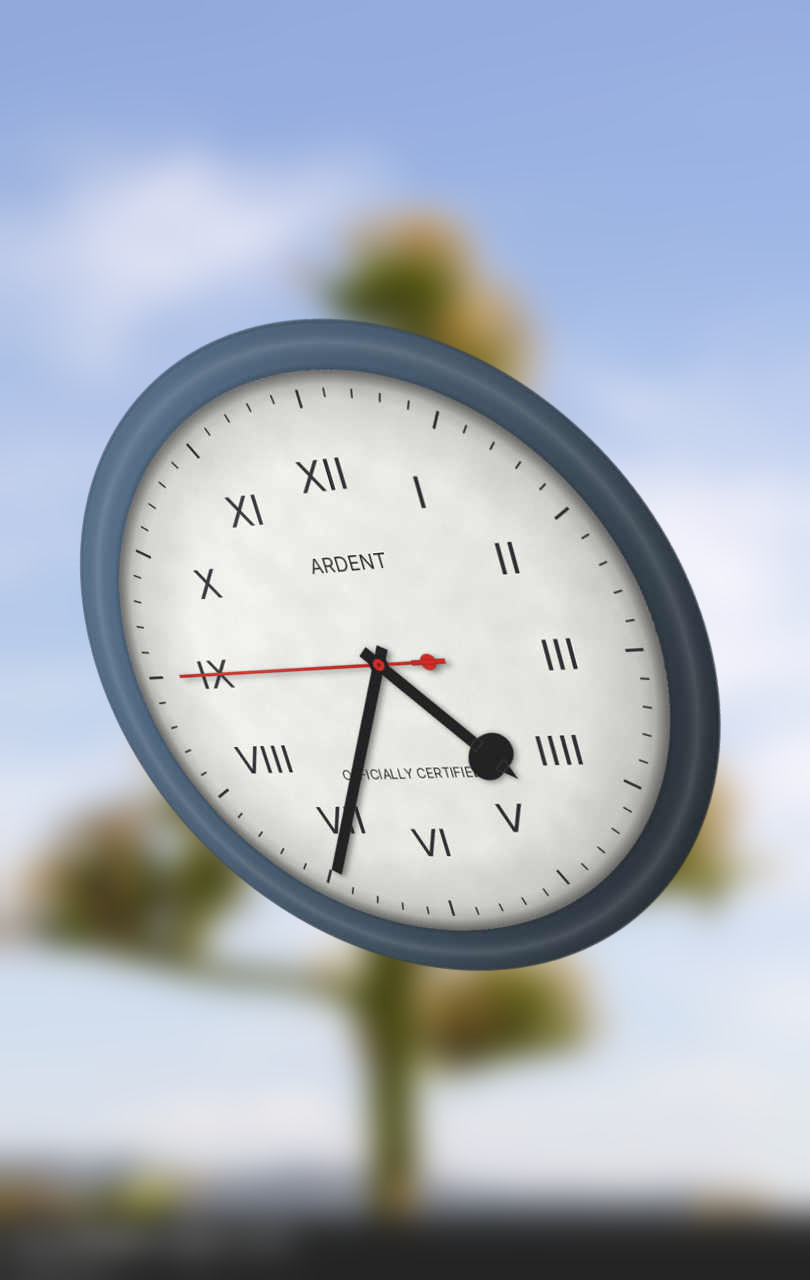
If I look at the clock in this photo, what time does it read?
4:34:45
